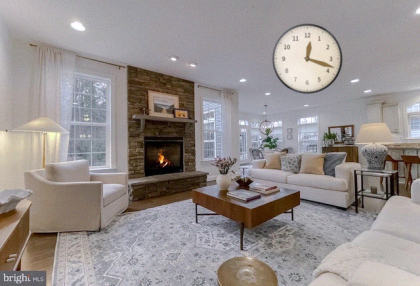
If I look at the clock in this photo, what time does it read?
12:18
